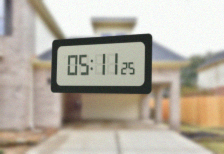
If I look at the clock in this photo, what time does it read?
5:11:25
